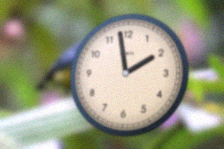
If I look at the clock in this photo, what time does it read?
1:58
